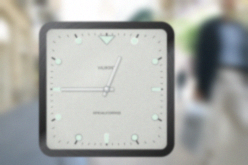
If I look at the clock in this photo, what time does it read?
12:45
